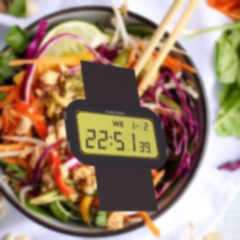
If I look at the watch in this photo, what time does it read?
22:51
